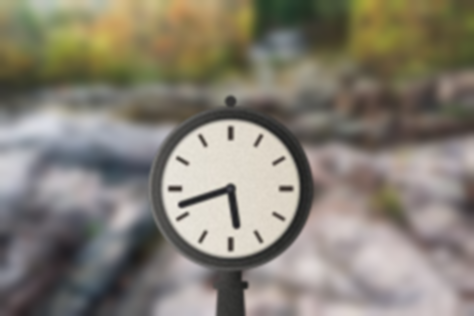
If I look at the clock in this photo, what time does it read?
5:42
